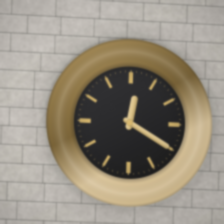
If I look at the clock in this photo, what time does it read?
12:20
